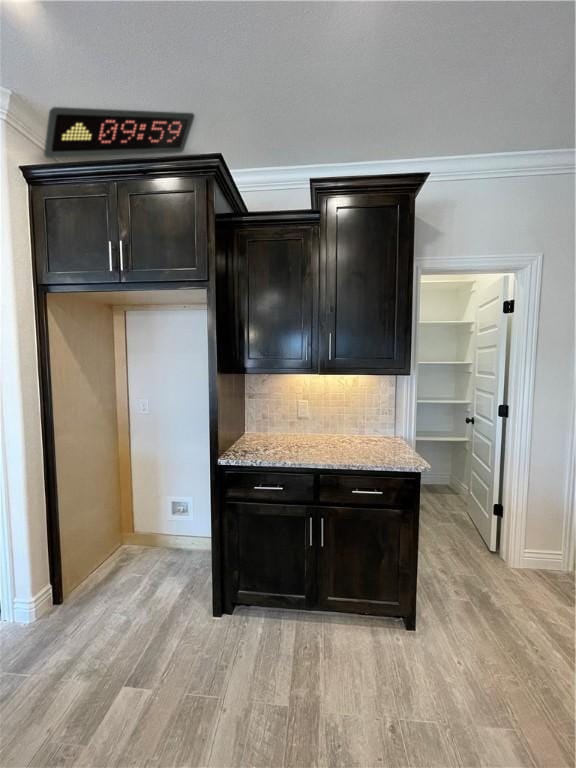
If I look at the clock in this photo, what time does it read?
9:59
